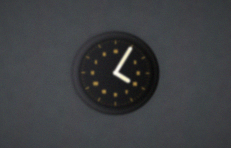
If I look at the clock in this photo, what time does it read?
4:05
